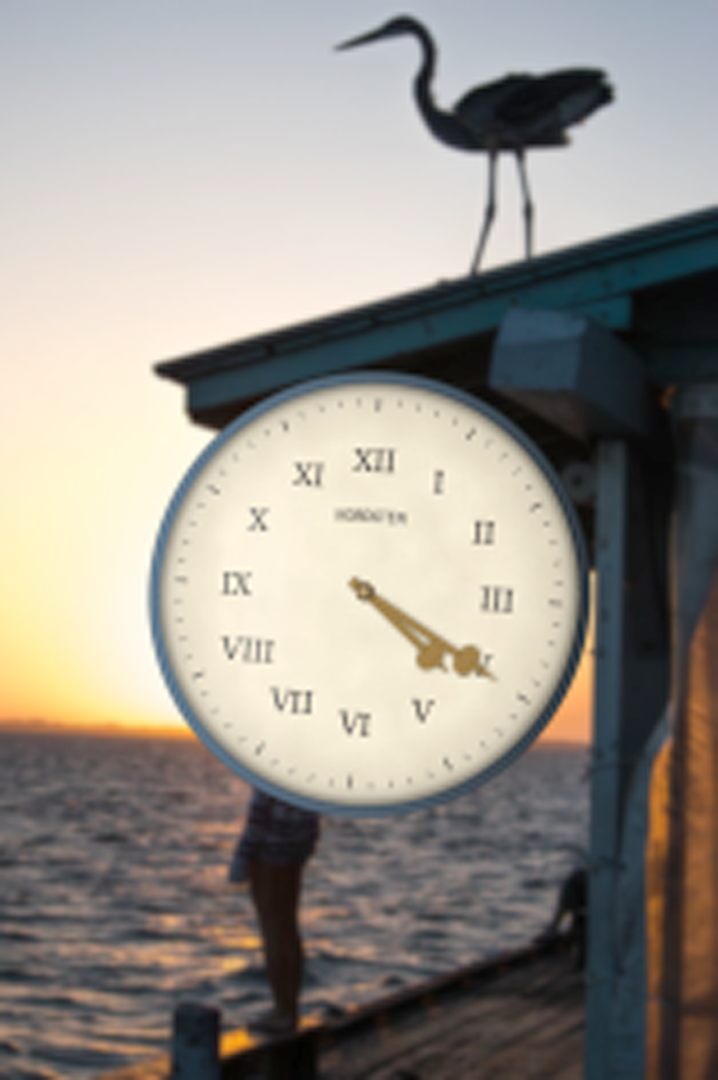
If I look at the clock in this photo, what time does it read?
4:20
